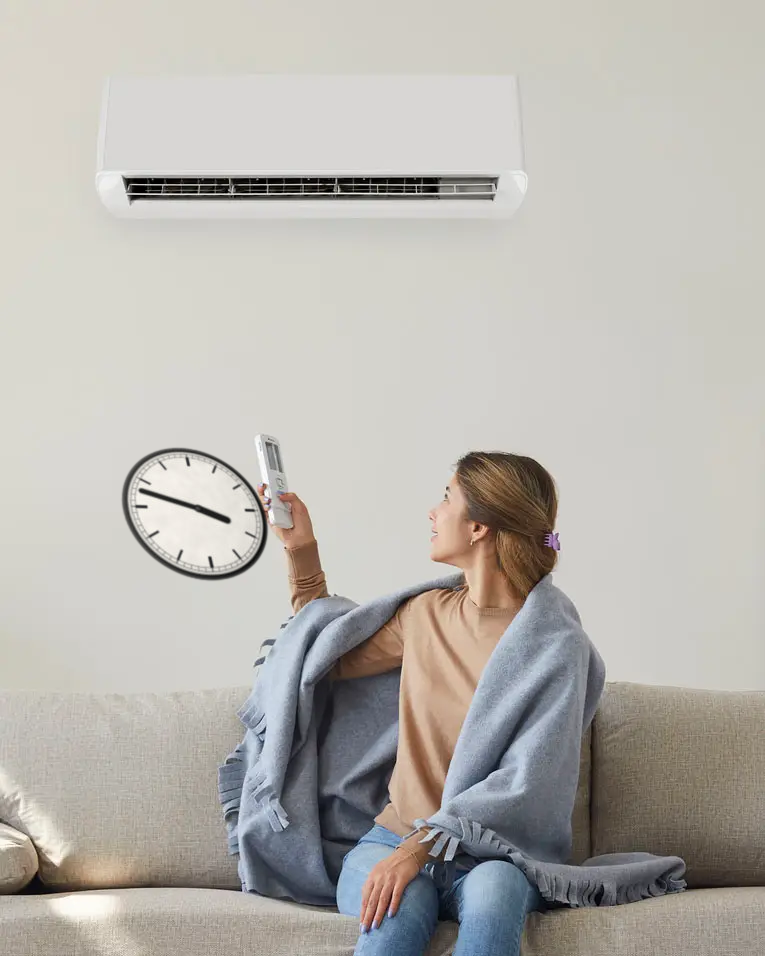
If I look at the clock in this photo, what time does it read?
3:48
